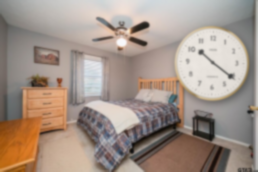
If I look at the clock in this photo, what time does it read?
10:21
